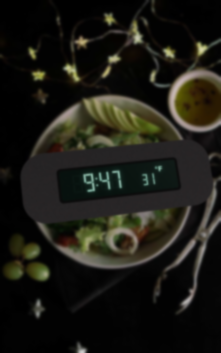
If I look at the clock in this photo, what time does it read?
9:47
